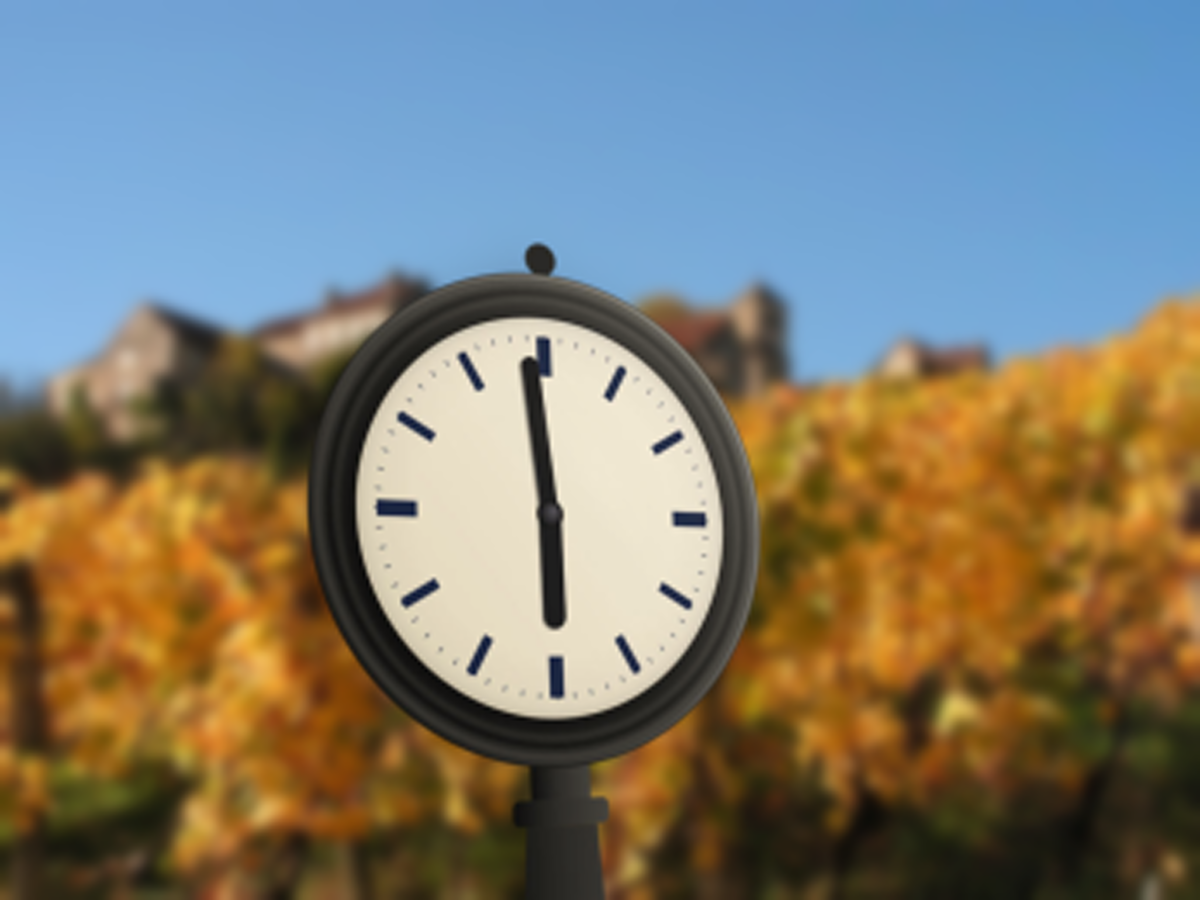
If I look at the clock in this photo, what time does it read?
5:59
